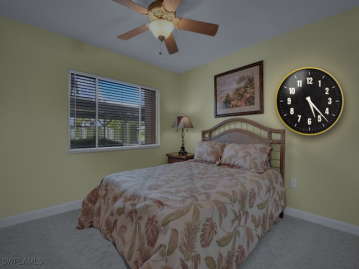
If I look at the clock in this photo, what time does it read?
5:23
